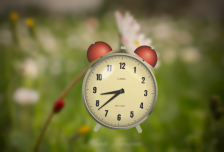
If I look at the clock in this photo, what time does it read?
8:38
